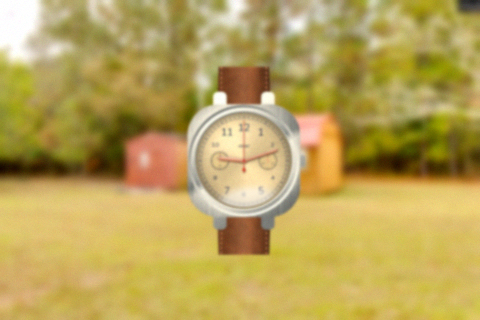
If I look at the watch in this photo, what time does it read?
9:12
